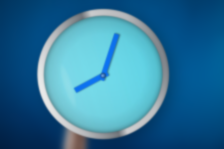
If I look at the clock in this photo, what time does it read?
8:03
